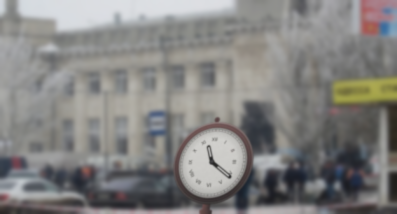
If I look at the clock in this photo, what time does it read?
11:21
